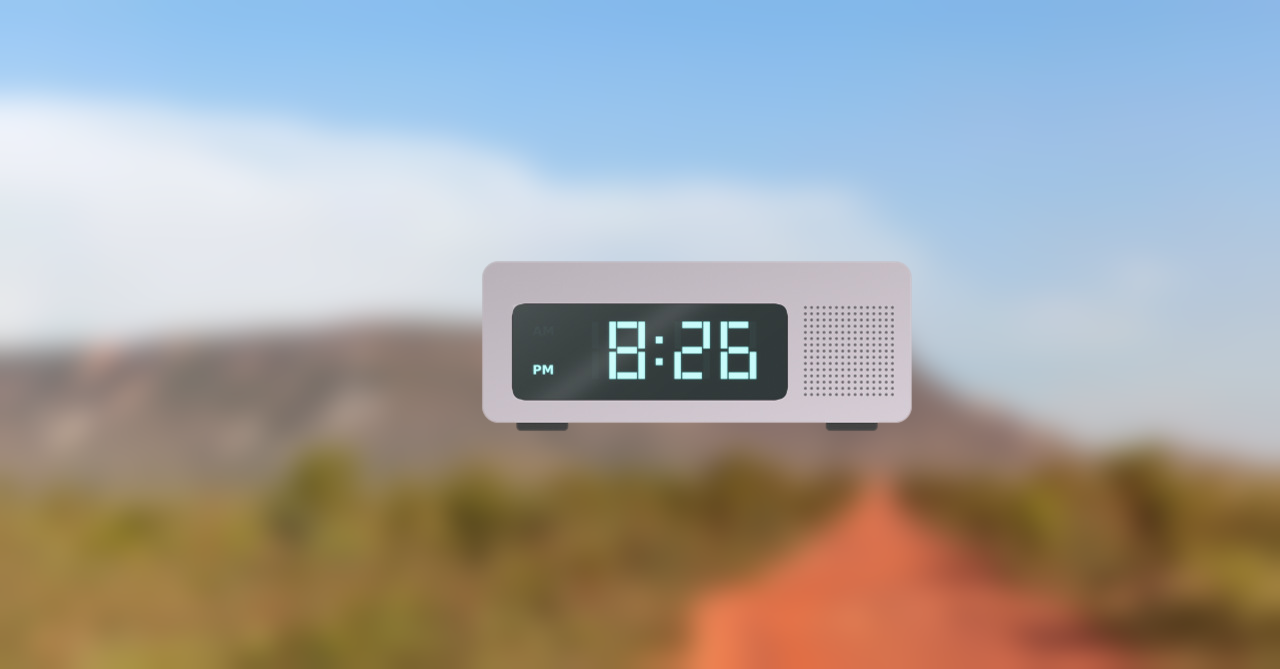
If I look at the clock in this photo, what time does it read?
8:26
